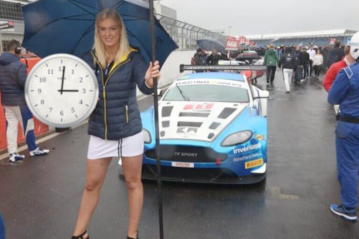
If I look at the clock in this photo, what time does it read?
3:01
